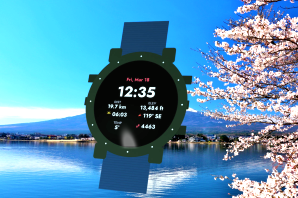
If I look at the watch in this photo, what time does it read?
12:35
